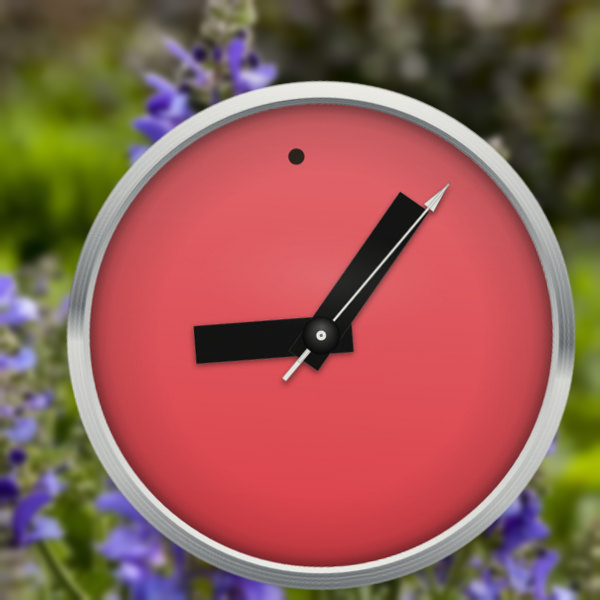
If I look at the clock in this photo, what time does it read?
9:07:08
